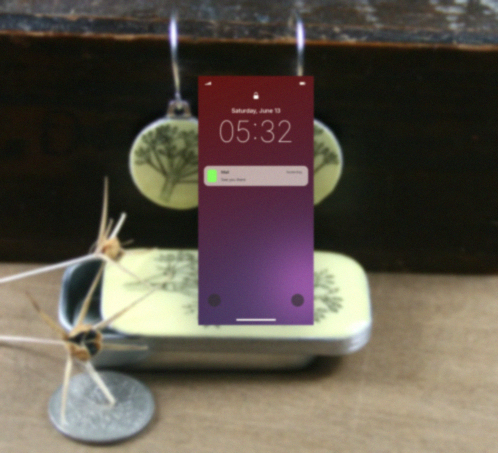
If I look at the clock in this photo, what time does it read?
5:32
